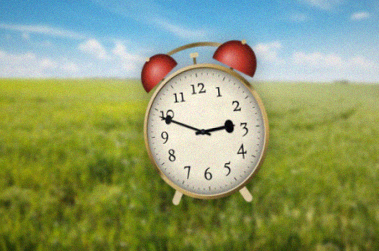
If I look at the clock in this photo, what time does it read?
2:49
